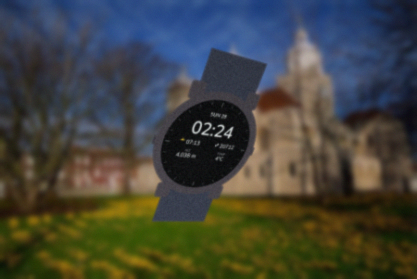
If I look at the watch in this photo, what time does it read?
2:24
